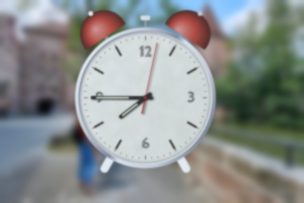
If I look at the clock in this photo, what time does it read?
7:45:02
